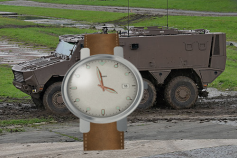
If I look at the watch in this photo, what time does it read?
3:58
